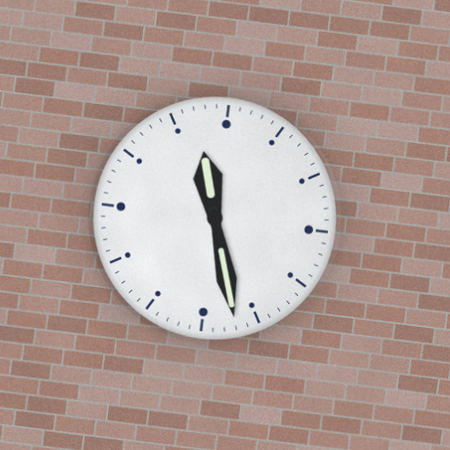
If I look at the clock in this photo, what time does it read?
11:27
